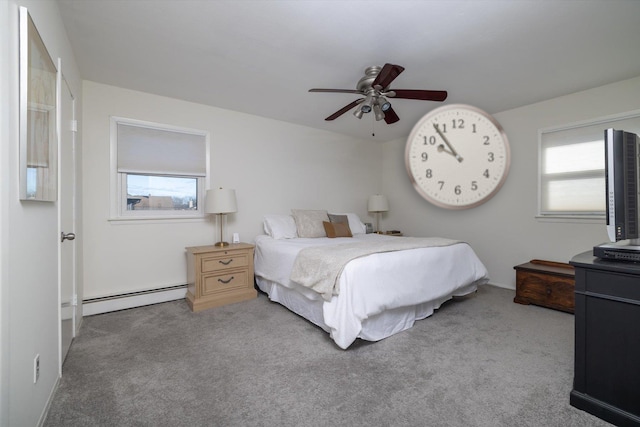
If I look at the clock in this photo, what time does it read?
9:54
